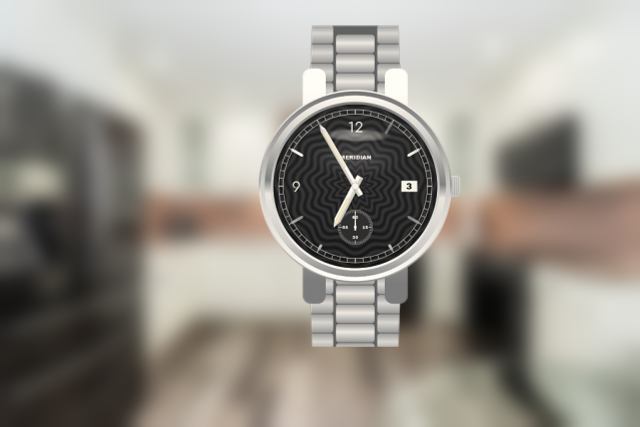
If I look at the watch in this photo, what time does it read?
6:55
